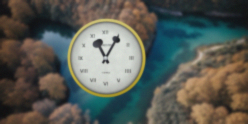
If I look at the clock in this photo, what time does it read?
11:05
